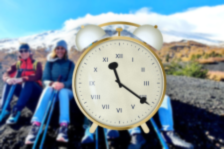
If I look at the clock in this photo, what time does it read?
11:21
